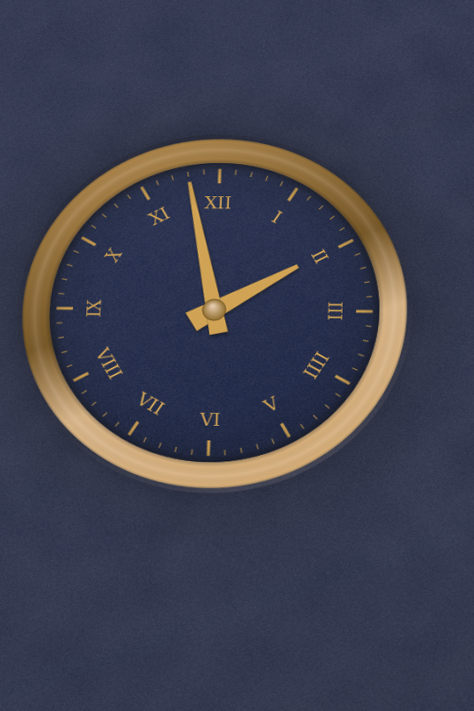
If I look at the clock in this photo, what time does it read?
1:58
